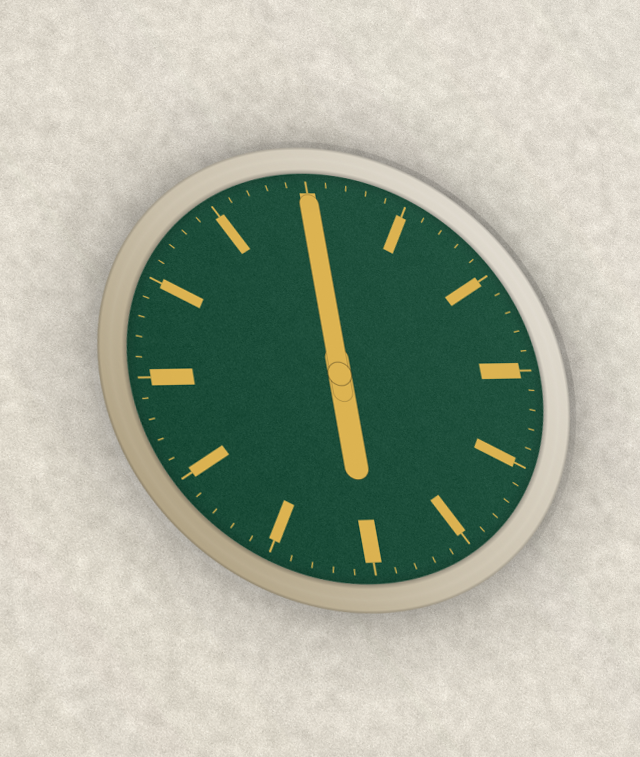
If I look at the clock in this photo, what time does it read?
6:00
